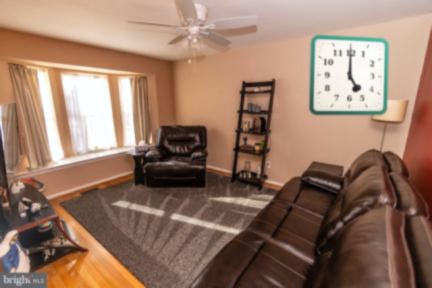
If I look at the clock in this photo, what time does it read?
5:00
